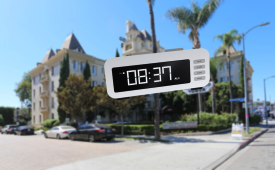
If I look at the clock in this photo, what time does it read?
8:37
